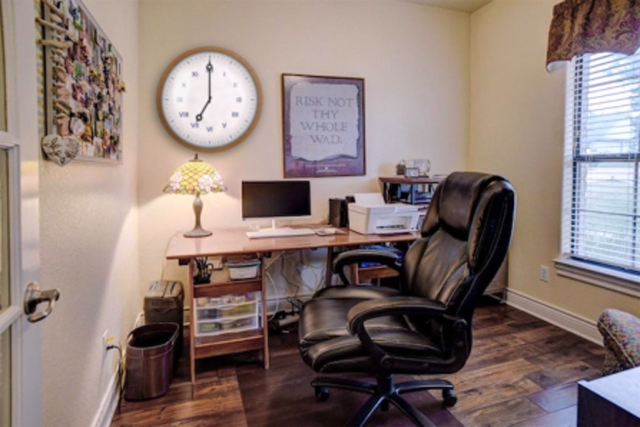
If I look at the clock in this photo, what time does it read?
7:00
